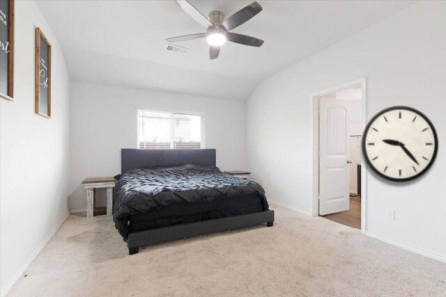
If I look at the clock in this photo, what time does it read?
9:23
